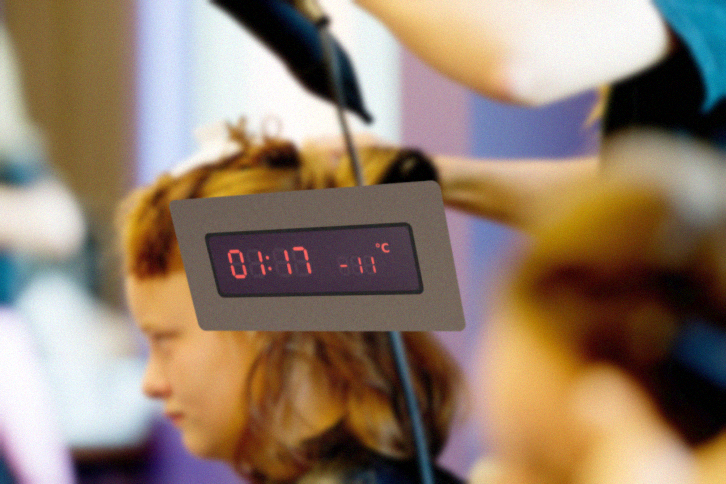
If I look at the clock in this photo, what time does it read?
1:17
